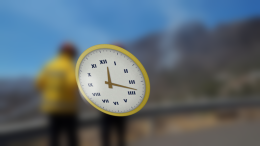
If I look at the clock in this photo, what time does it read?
12:18
